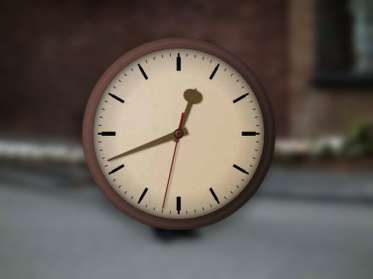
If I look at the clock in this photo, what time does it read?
12:41:32
